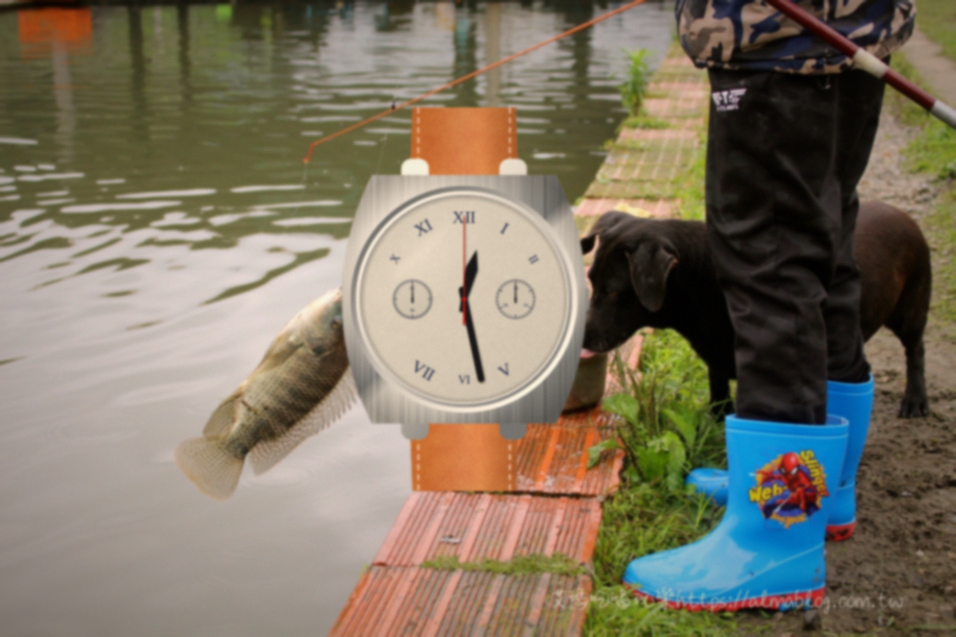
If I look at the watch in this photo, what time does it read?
12:28
